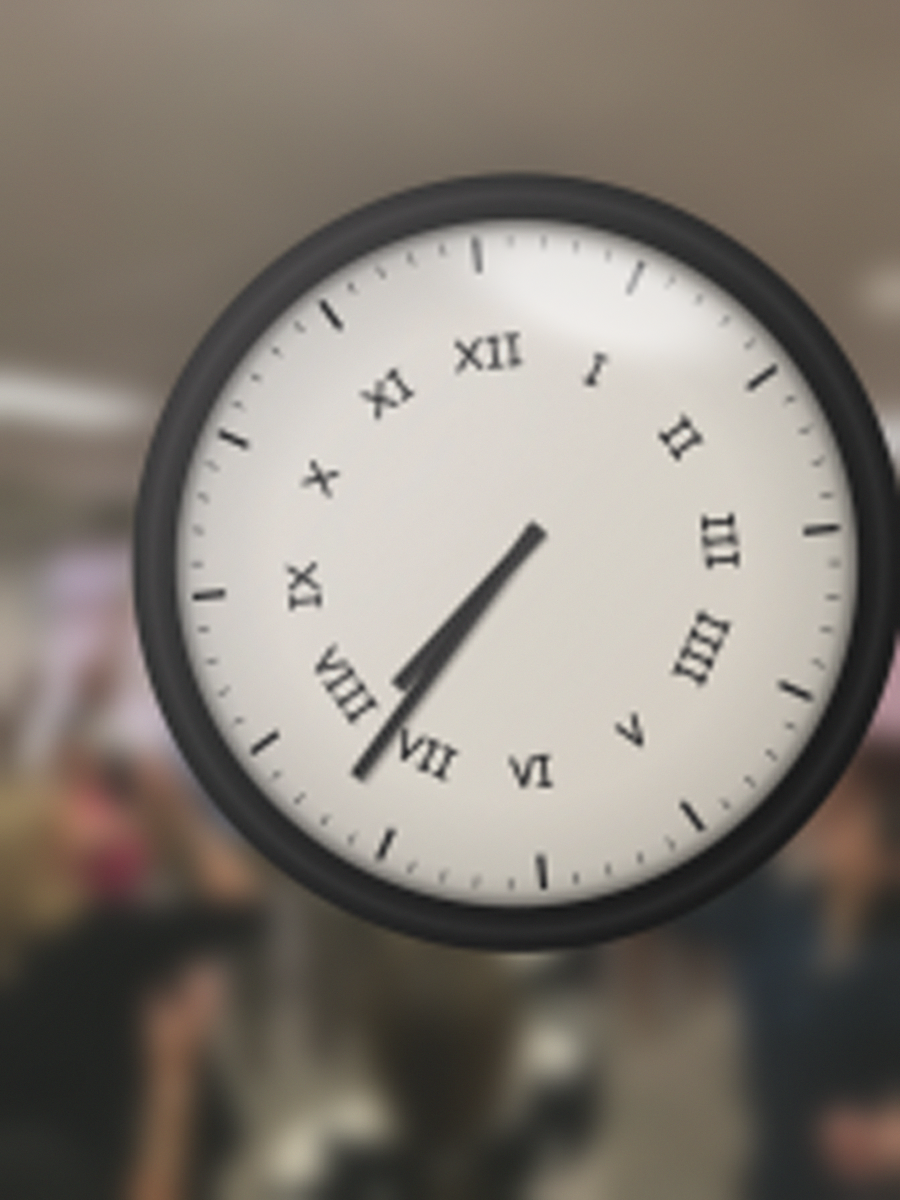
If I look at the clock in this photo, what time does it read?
7:37
